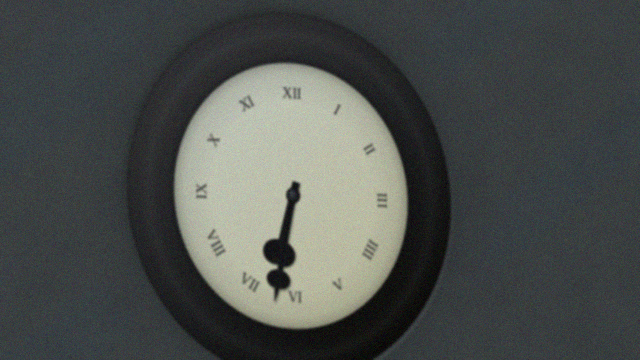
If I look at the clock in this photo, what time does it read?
6:32
